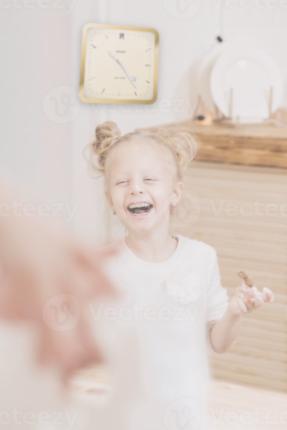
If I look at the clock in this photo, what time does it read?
10:24
